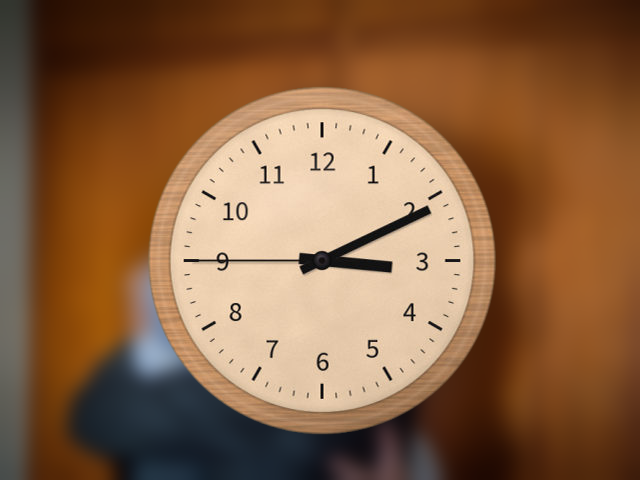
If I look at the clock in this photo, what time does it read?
3:10:45
